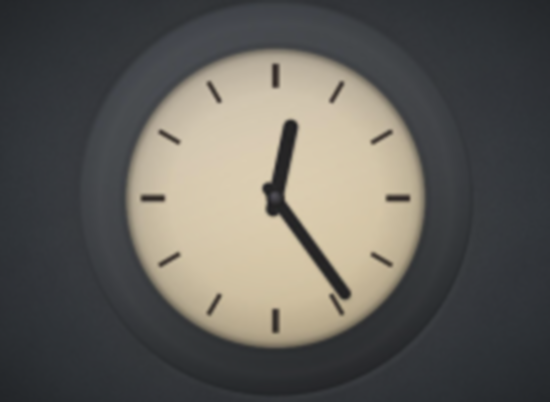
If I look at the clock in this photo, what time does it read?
12:24
